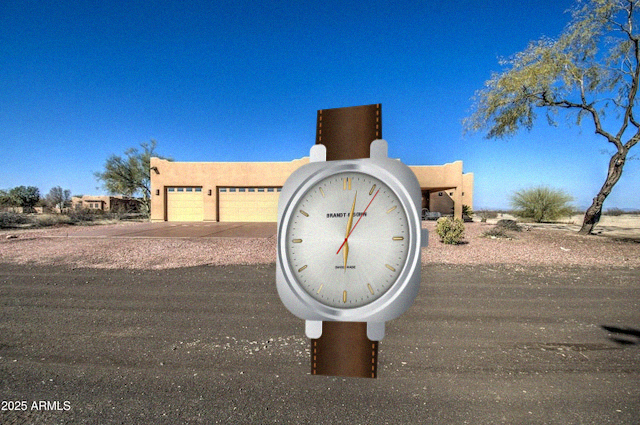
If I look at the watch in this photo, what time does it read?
6:02:06
